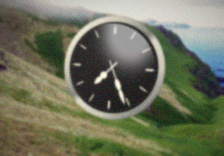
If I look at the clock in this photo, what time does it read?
7:26
